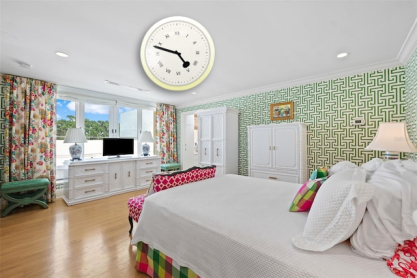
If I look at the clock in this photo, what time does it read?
4:48
